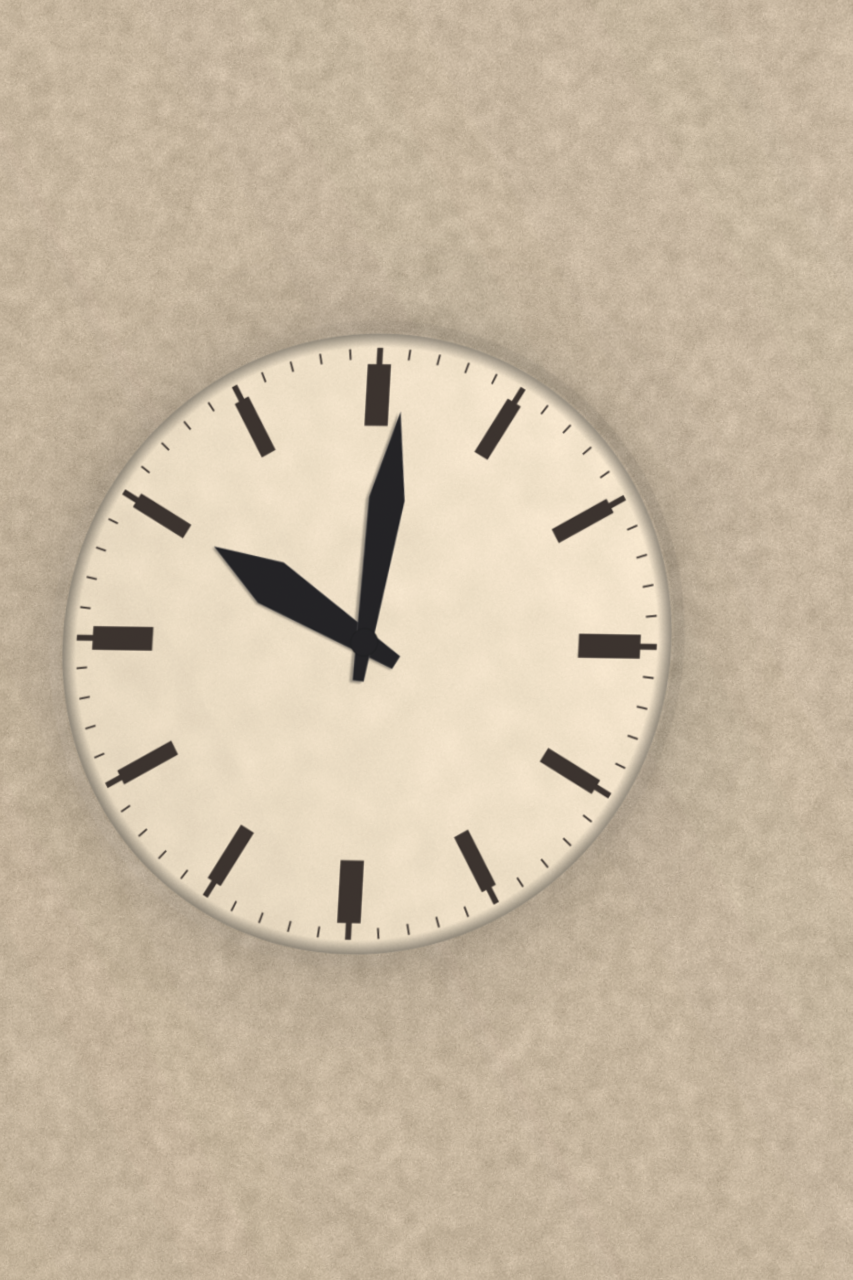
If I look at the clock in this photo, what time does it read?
10:01
